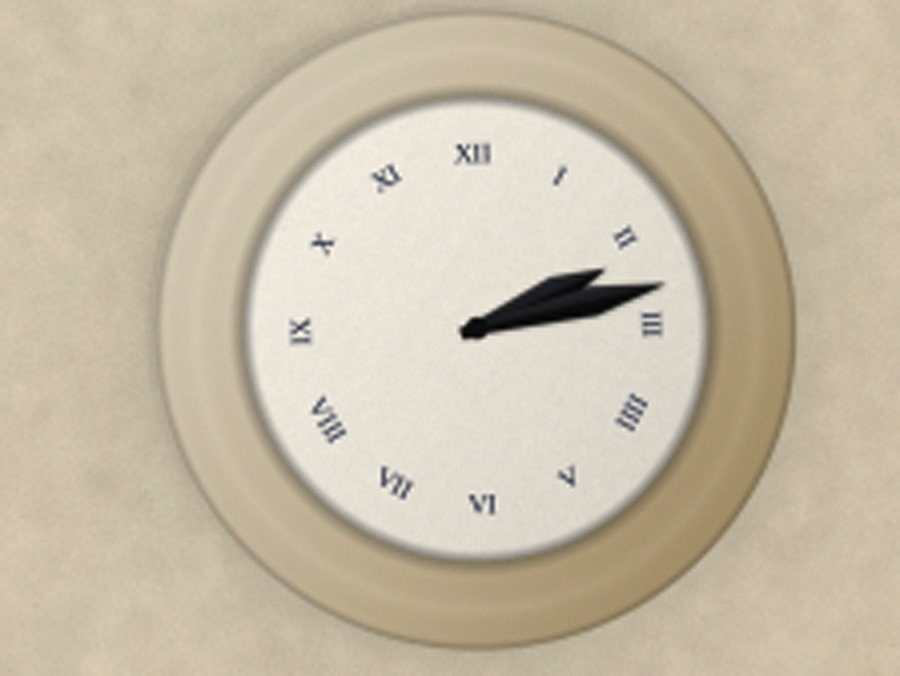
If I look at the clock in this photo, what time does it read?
2:13
